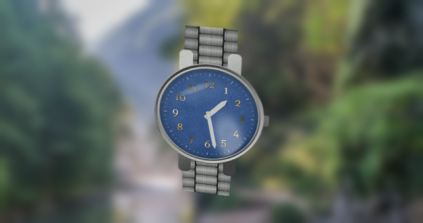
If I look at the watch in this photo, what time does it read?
1:28
